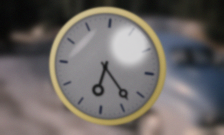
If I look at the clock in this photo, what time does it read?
6:23
